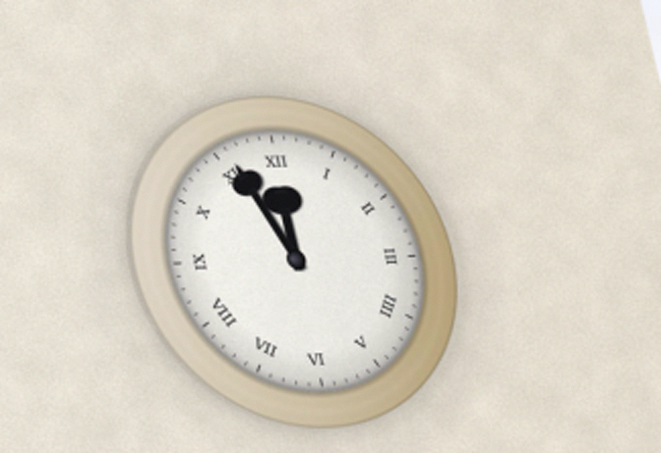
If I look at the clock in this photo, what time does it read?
11:56
